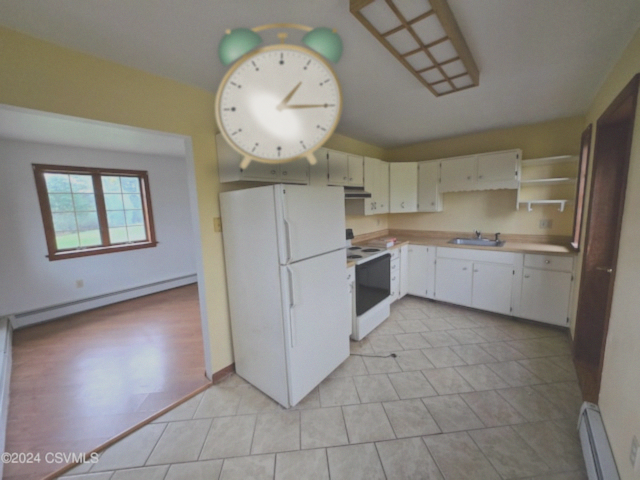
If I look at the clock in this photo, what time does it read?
1:15
